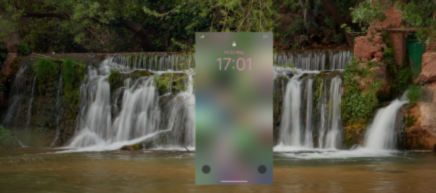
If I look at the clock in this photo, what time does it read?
17:01
